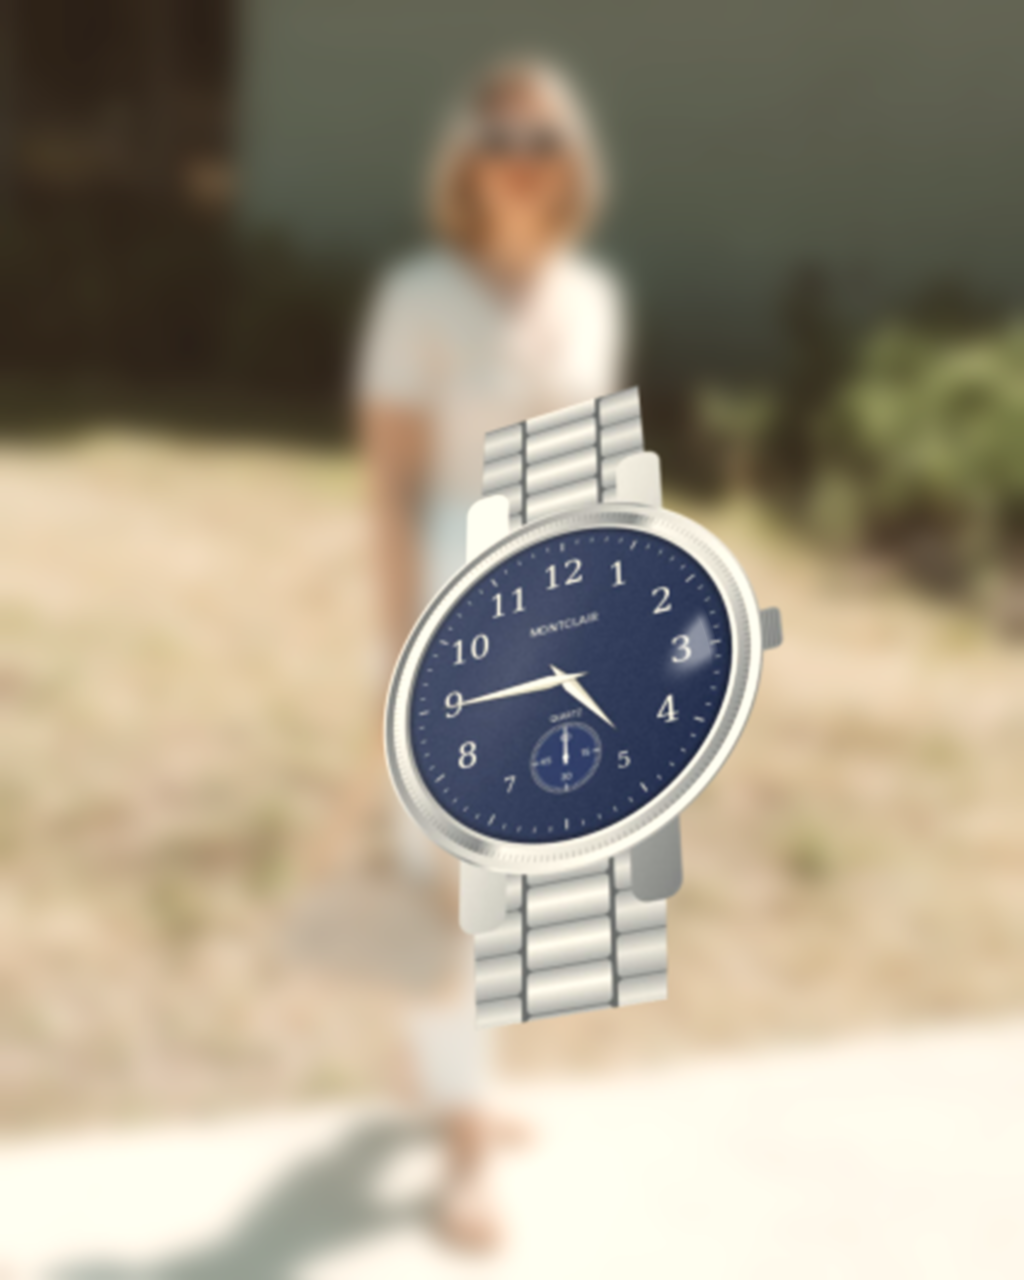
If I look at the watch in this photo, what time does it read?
4:45
